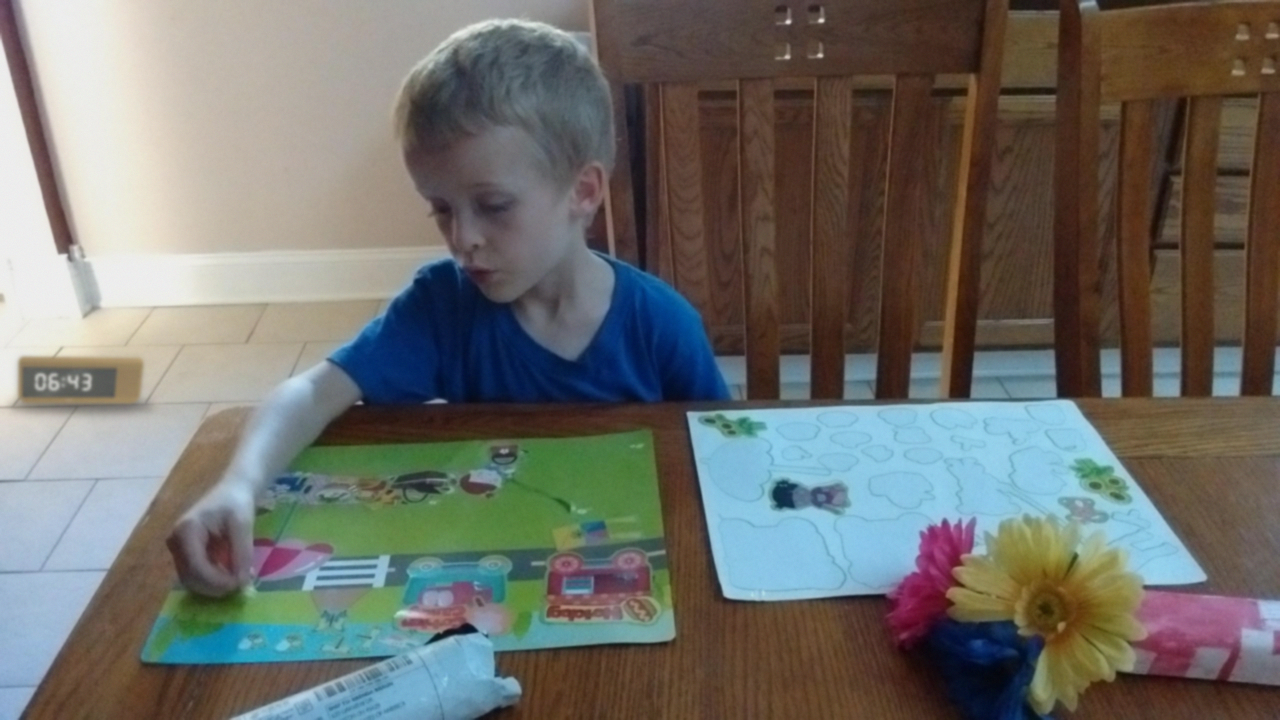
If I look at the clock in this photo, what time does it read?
6:43
